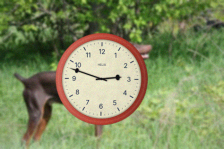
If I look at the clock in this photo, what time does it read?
2:48
